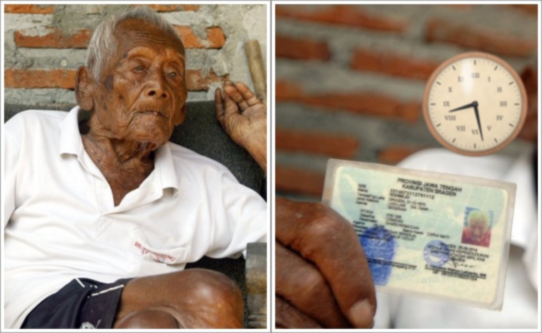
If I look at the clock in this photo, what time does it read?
8:28
